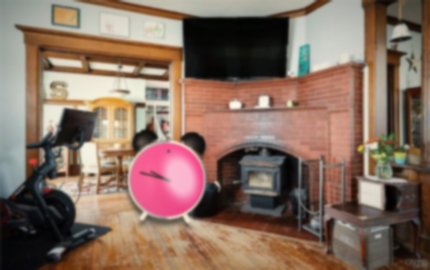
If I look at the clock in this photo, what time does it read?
9:47
